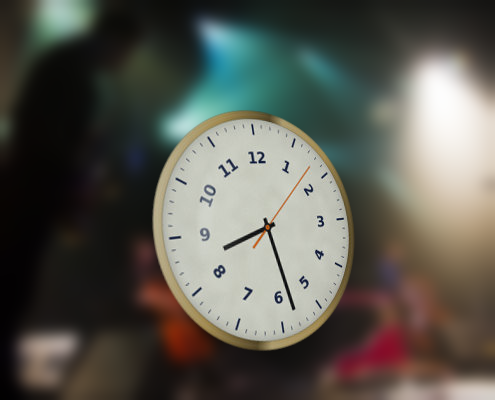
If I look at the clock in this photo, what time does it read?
8:28:08
